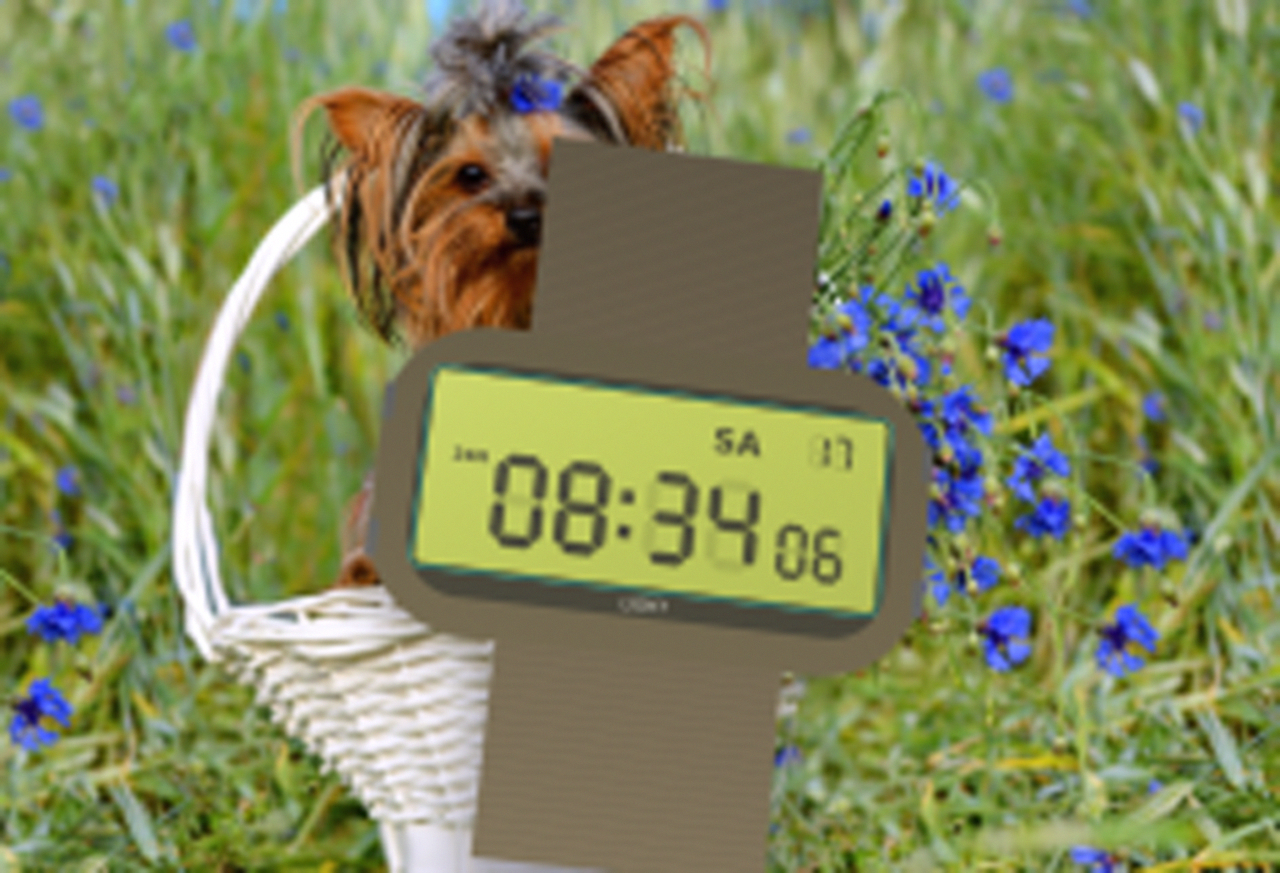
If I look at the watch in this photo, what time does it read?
8:34:06
